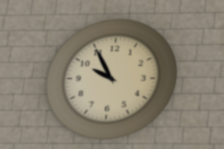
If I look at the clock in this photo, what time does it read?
9:55
